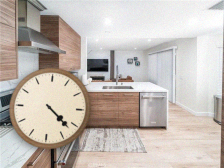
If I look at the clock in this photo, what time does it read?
4:22
